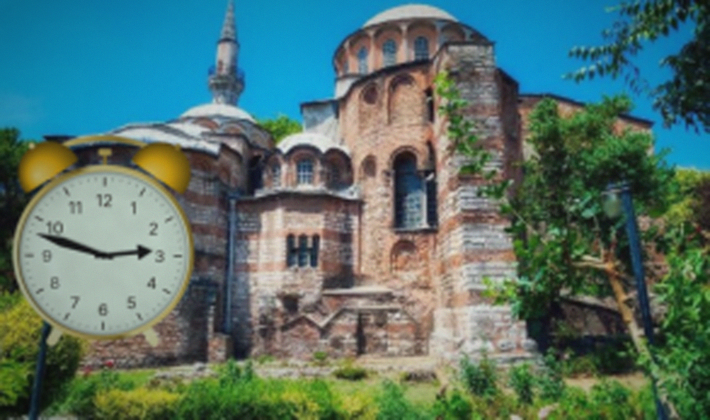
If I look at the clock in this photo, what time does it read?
2:48
